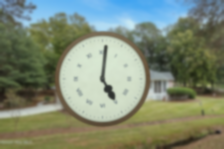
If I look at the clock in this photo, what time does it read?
5:01
